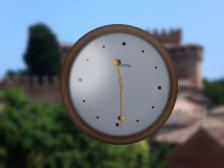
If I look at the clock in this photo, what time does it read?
11:29
